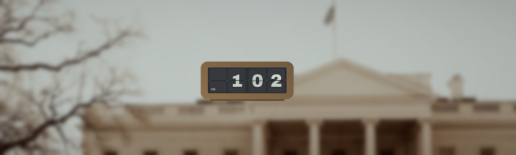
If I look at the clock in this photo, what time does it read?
1:02
